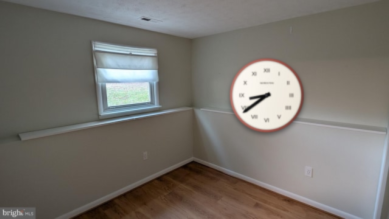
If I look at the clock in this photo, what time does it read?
8:39
